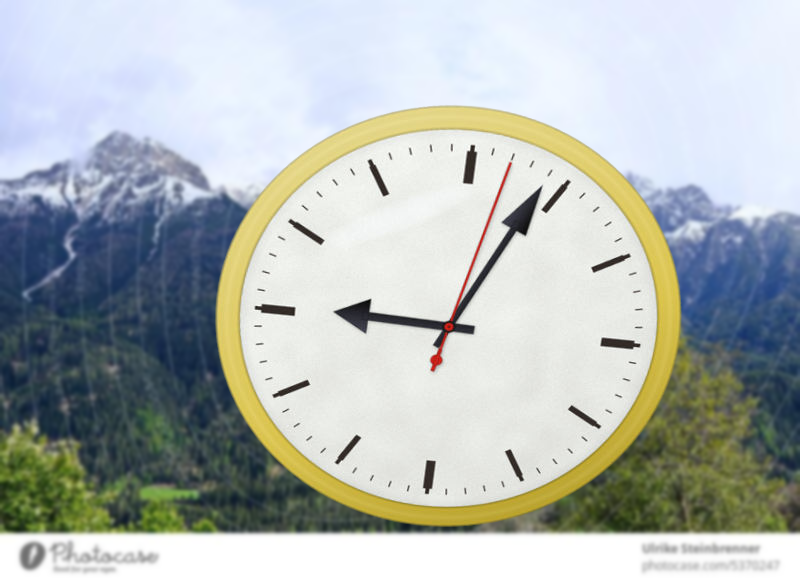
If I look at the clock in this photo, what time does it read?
9:04:02
